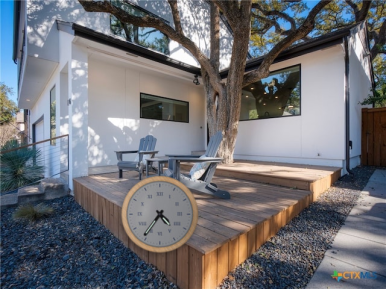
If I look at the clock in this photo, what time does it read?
4:36
